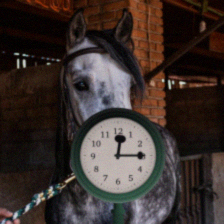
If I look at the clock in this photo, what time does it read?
12:15
